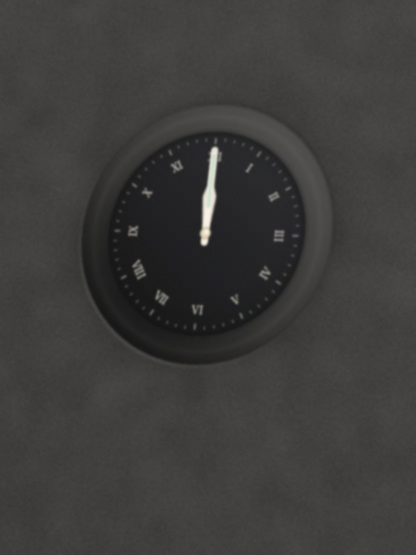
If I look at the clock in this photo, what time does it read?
12:00
